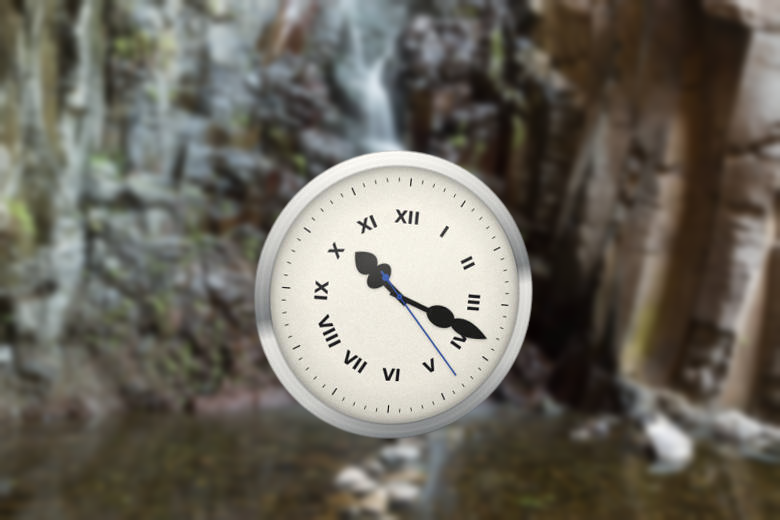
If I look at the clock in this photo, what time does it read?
10:18:23
